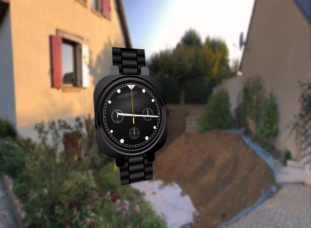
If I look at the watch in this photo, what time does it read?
9:16
